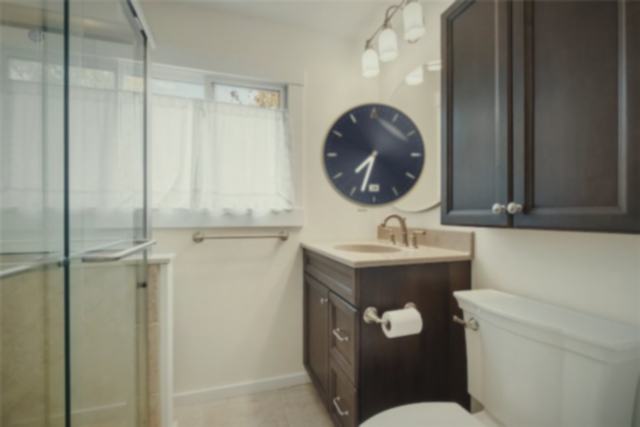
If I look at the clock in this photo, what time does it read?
7:33
